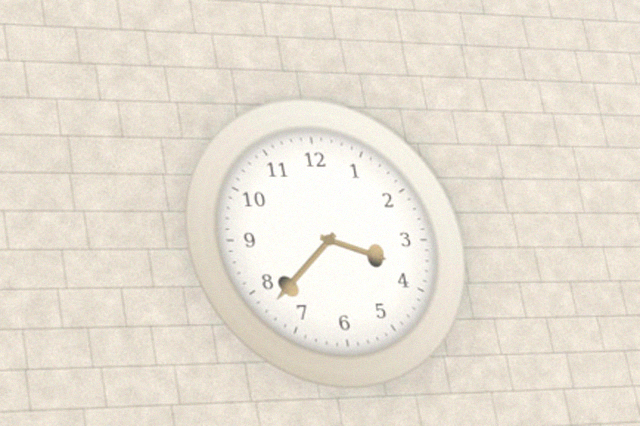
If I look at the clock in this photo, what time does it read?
3:38
